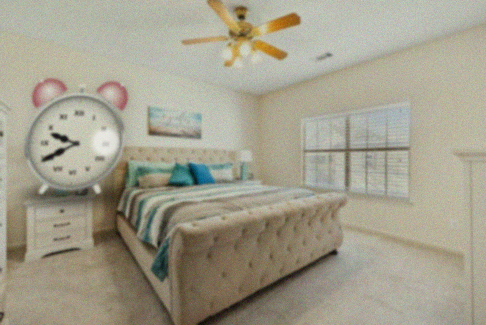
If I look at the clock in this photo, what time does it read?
9:40
